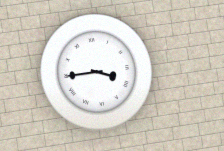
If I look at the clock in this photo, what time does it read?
3:45
